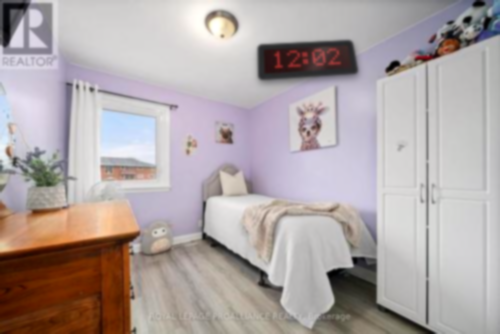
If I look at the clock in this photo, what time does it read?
12:02
